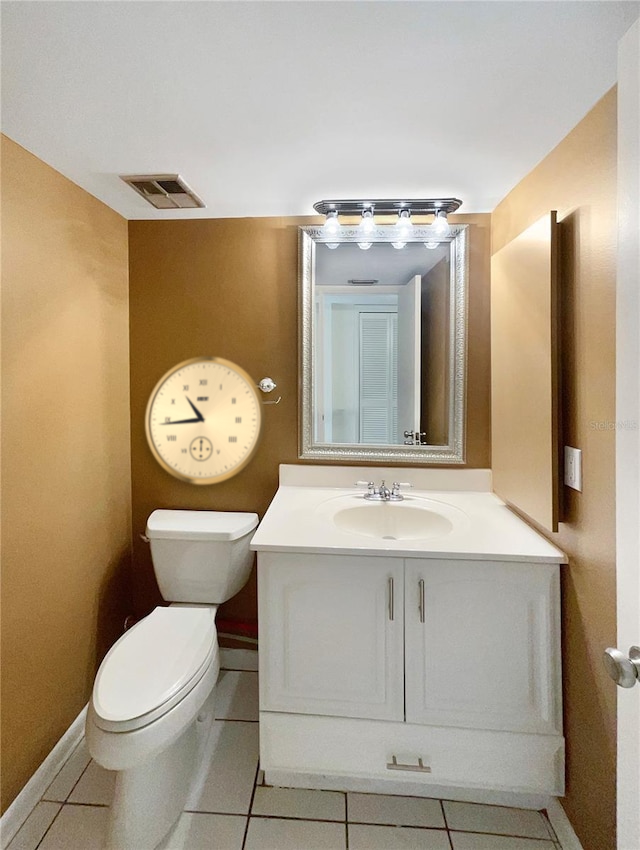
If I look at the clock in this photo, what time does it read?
10:44
